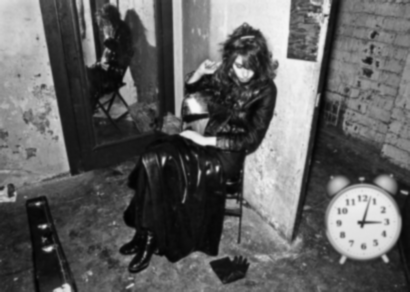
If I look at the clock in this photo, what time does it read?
3:03
